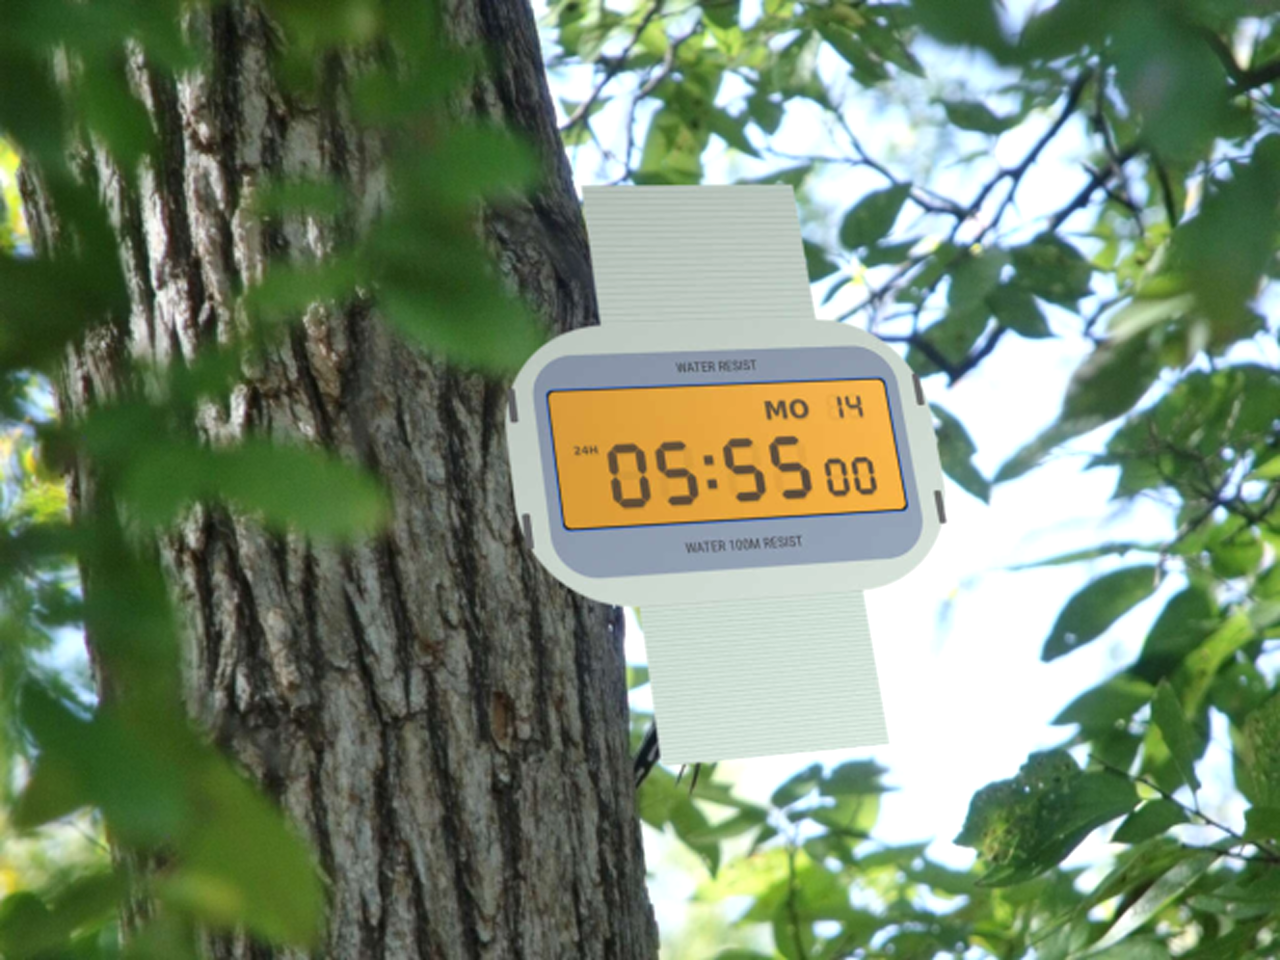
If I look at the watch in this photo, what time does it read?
5:55:00
